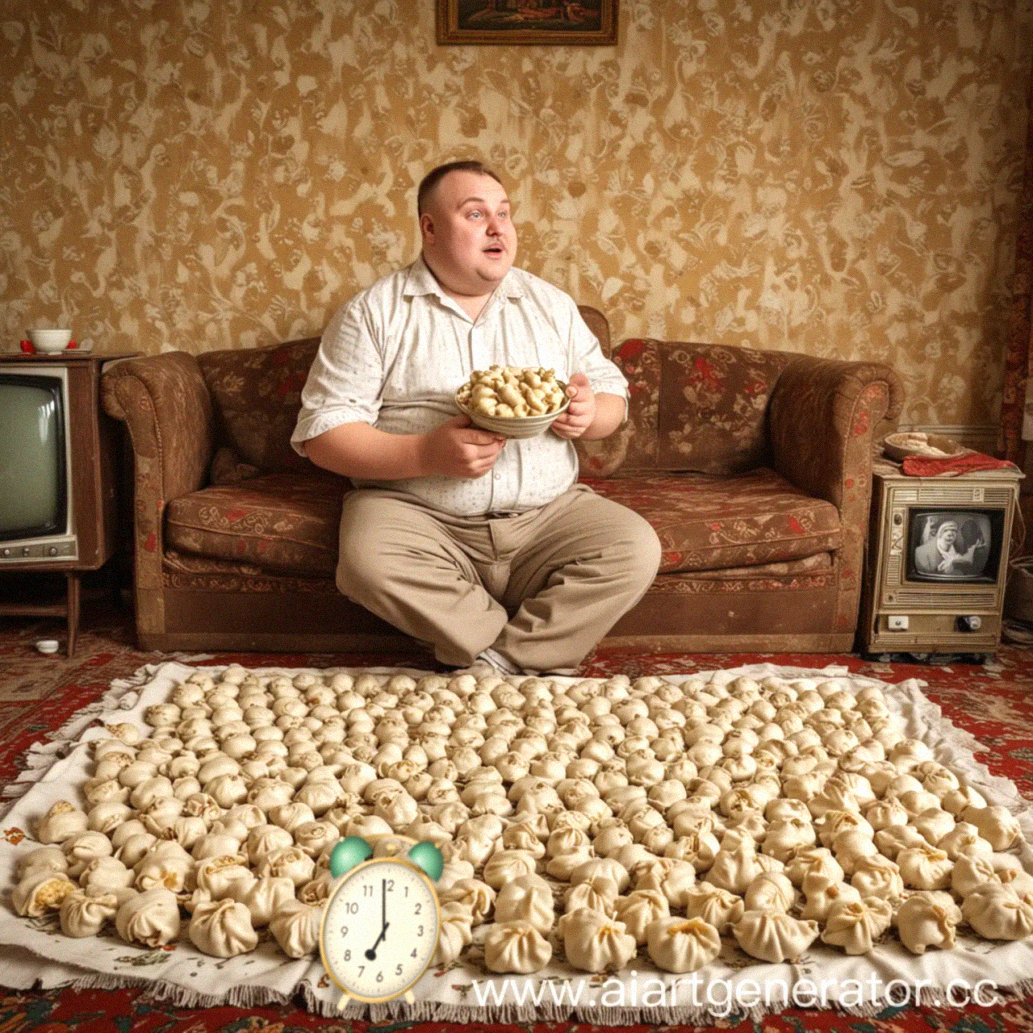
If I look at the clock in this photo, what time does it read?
6:59
